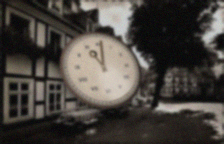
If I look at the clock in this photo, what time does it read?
11:01
